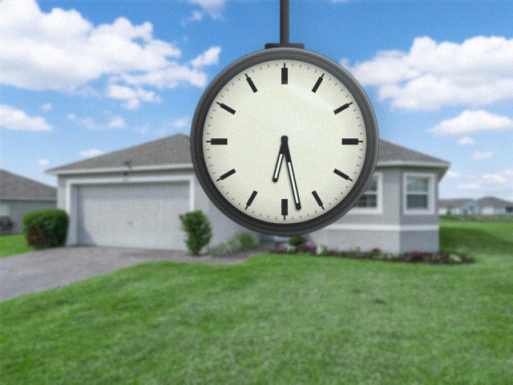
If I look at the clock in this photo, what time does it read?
6:28
